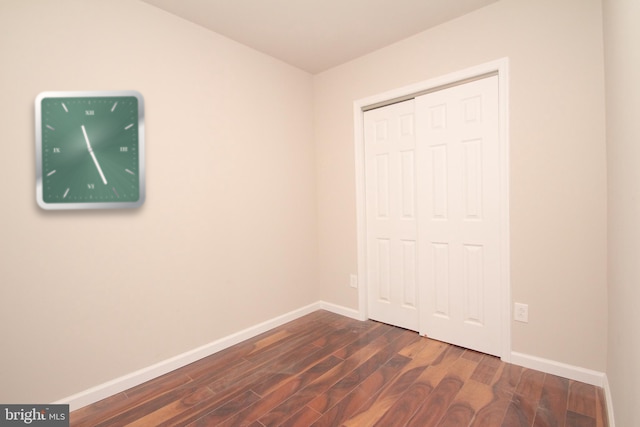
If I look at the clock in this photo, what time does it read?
11:26
